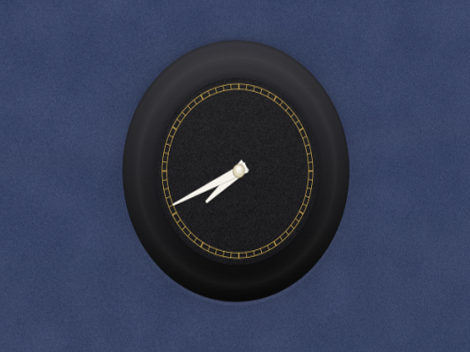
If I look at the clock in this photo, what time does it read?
7:41
